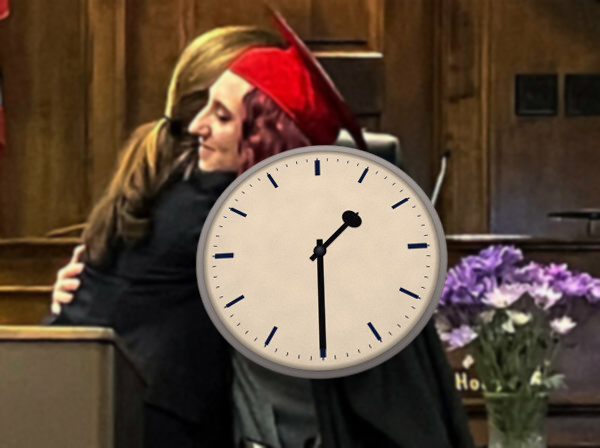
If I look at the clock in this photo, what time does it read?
1:30
